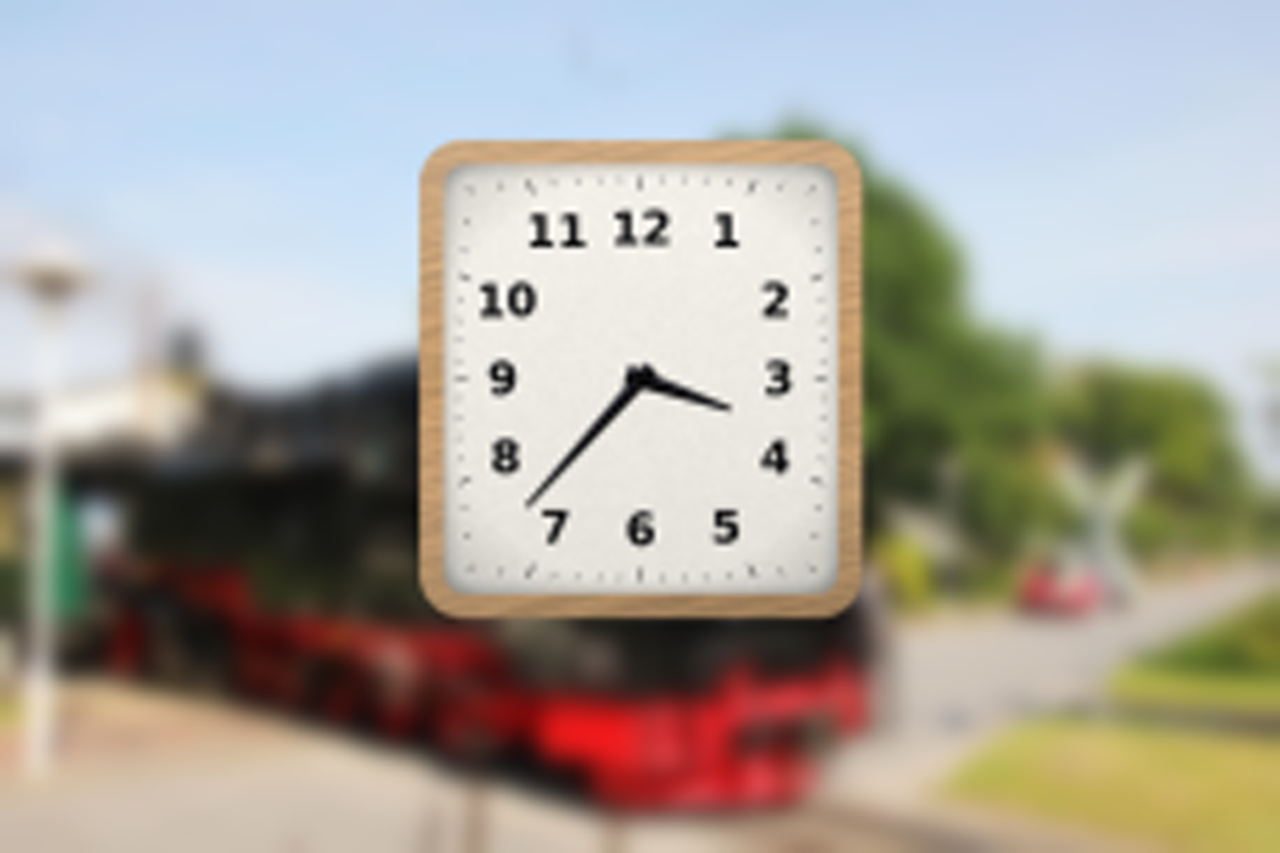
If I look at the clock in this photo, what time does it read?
3:37
